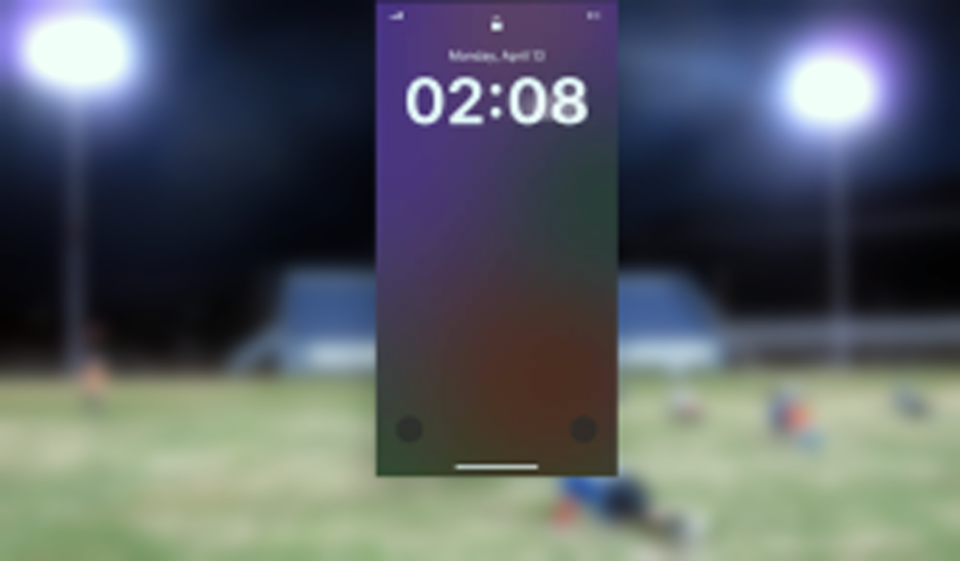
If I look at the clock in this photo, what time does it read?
2:08
